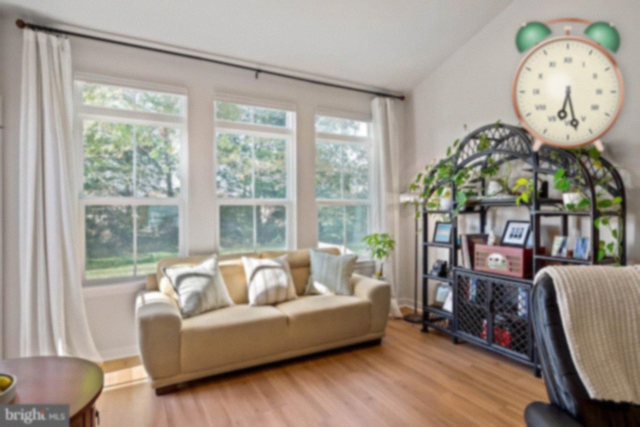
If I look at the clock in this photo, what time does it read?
6:28
